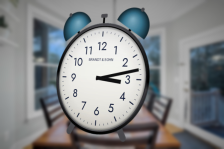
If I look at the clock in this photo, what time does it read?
3:13
